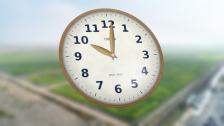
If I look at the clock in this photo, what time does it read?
10:01
